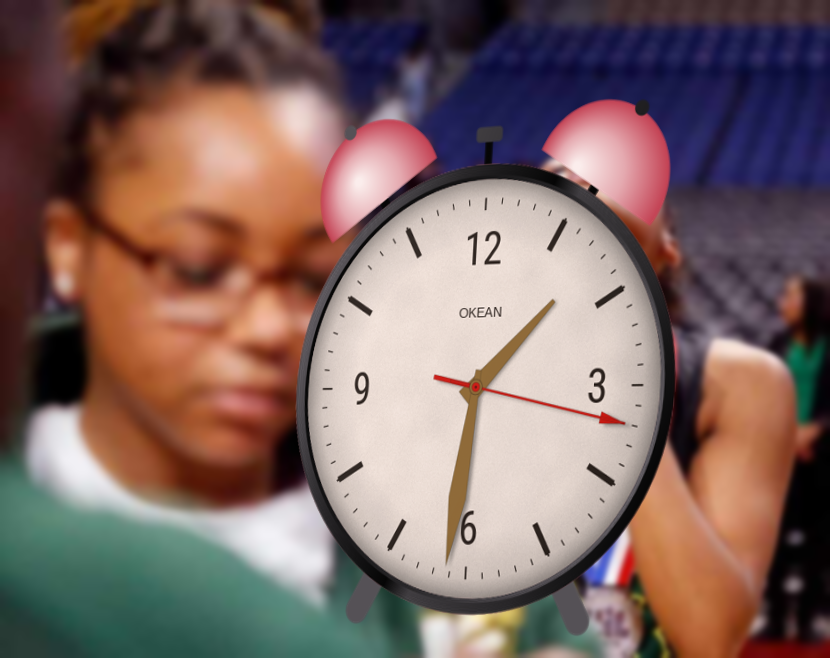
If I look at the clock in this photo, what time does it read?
1:31:17
